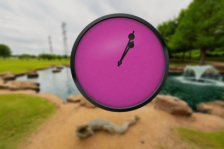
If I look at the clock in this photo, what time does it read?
1:04
